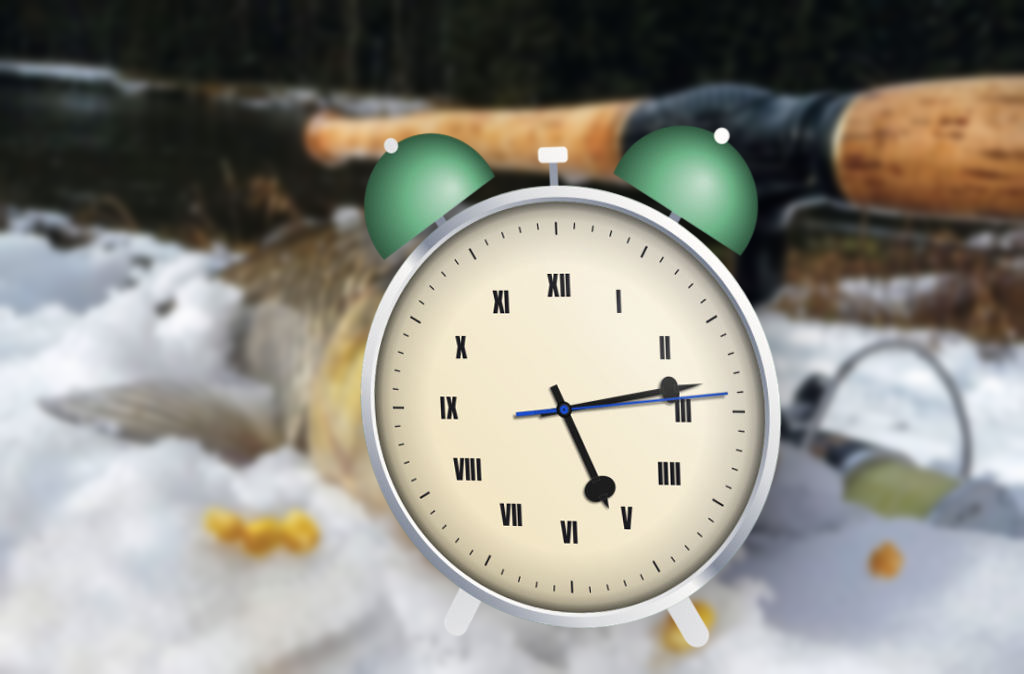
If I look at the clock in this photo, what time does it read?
5:13:14
